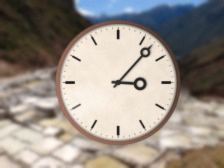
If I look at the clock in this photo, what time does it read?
3:07
